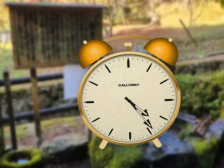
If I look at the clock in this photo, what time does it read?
4:24
